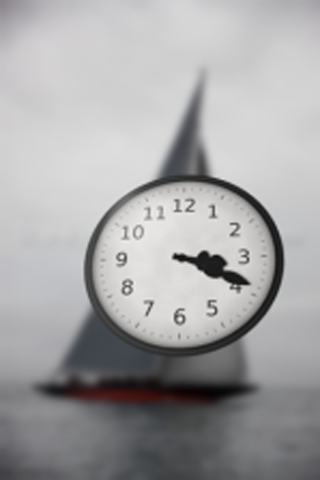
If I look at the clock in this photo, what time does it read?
3:19
